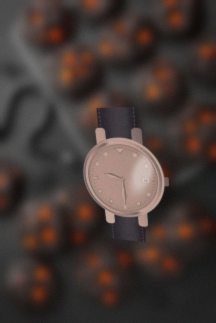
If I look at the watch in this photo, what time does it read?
9:30
